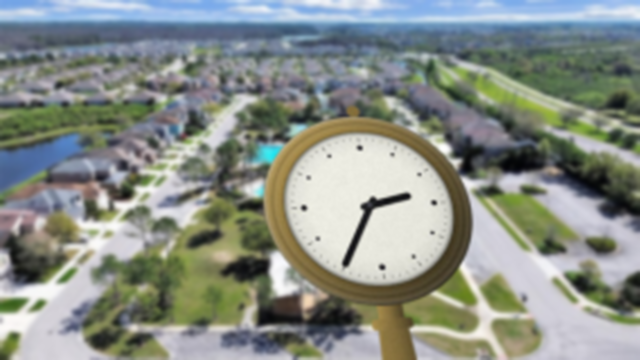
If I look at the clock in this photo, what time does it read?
2:35
